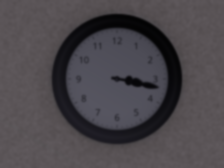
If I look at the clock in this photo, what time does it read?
3:17
